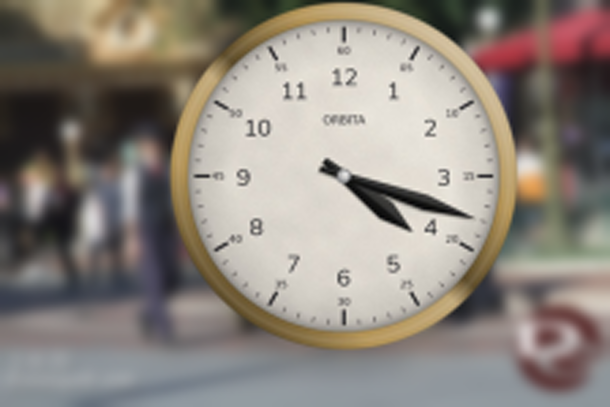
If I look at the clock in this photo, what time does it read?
4:18
